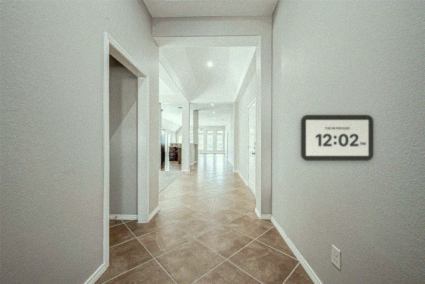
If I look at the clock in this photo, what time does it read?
12:02
